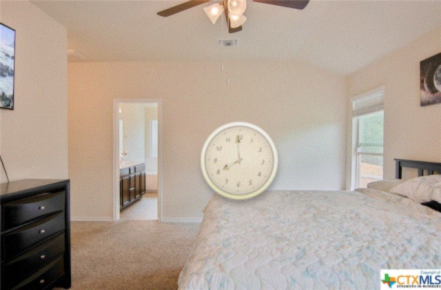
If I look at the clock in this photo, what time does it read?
7:59
